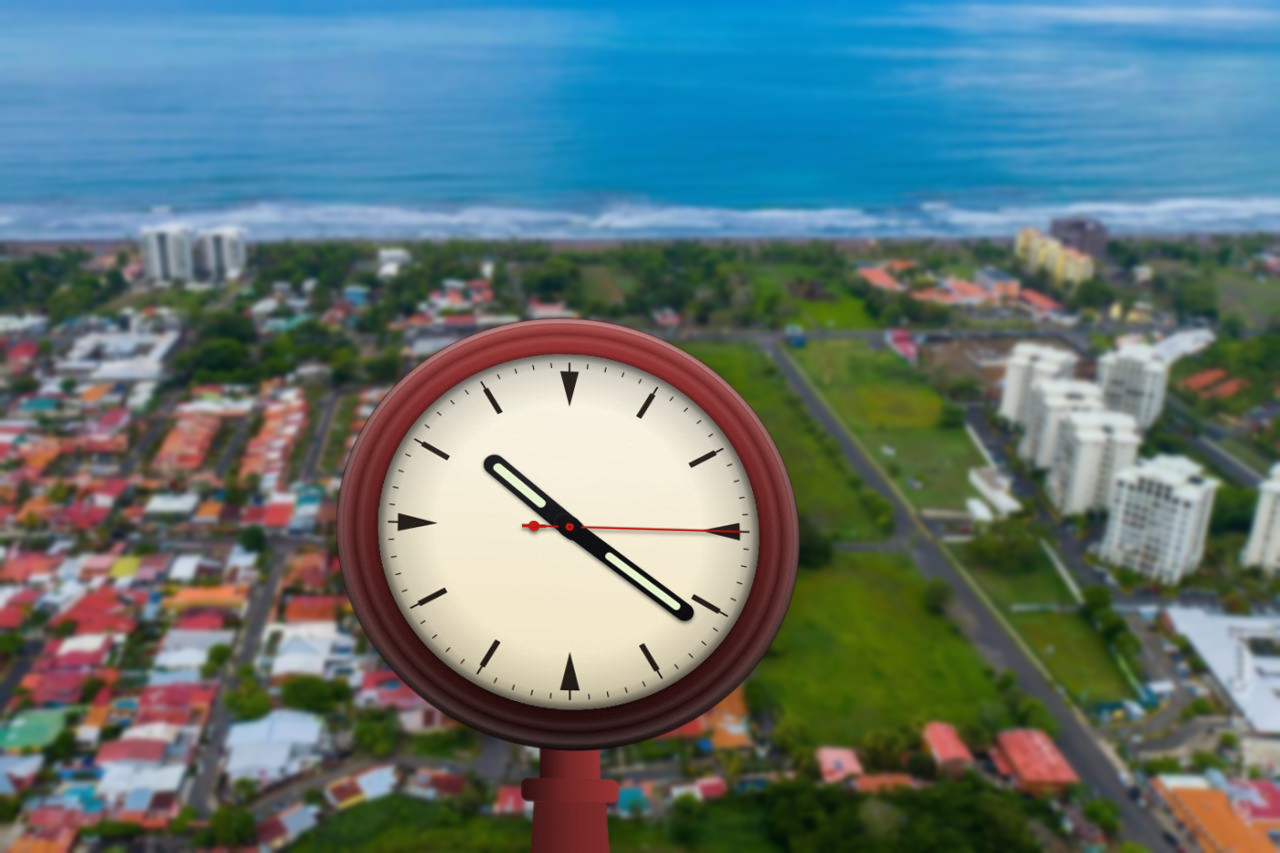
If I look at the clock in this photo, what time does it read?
10:21:15
